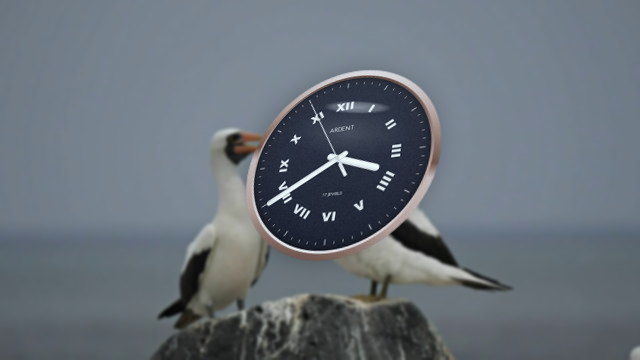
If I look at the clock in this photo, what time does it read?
3:39:55
